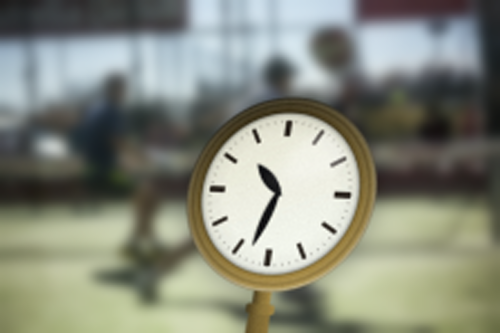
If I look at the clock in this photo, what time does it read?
10:33
